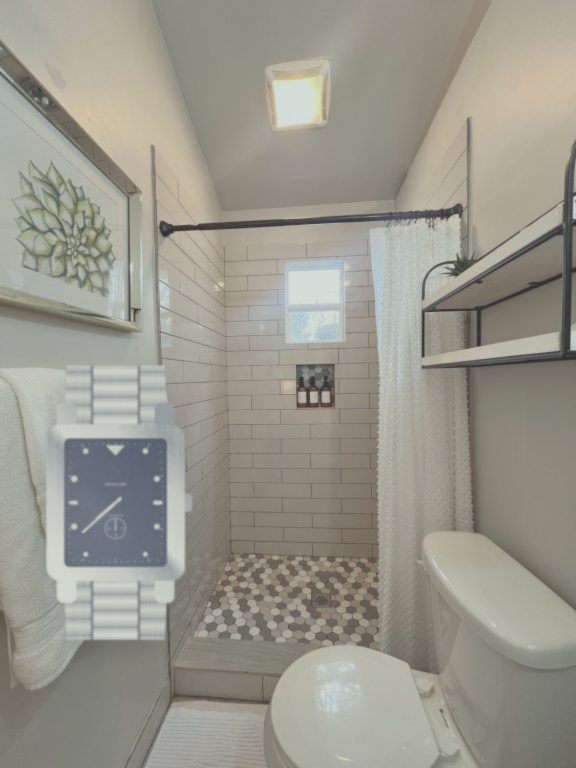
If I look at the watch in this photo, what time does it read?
7:38
